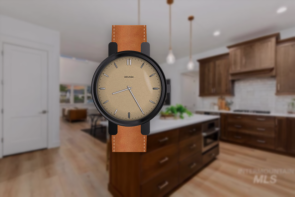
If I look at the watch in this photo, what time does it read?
8:25
